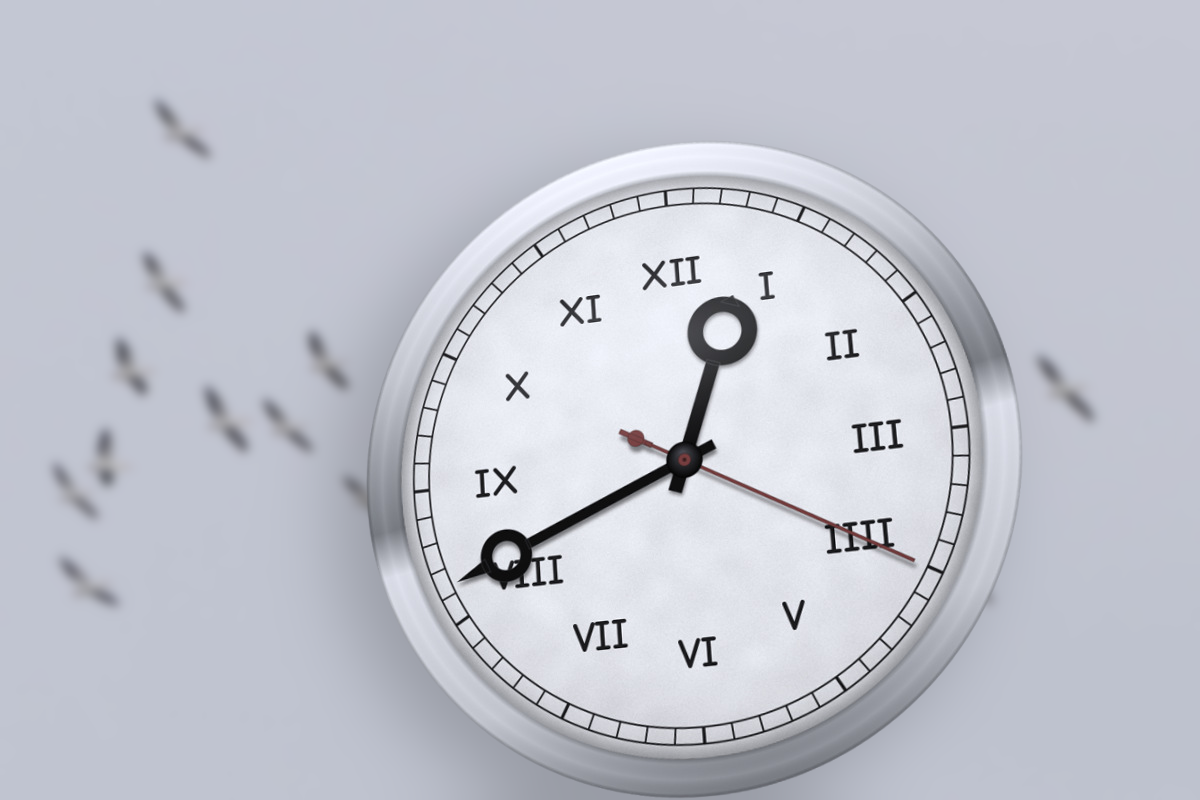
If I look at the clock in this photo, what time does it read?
12:41:20
